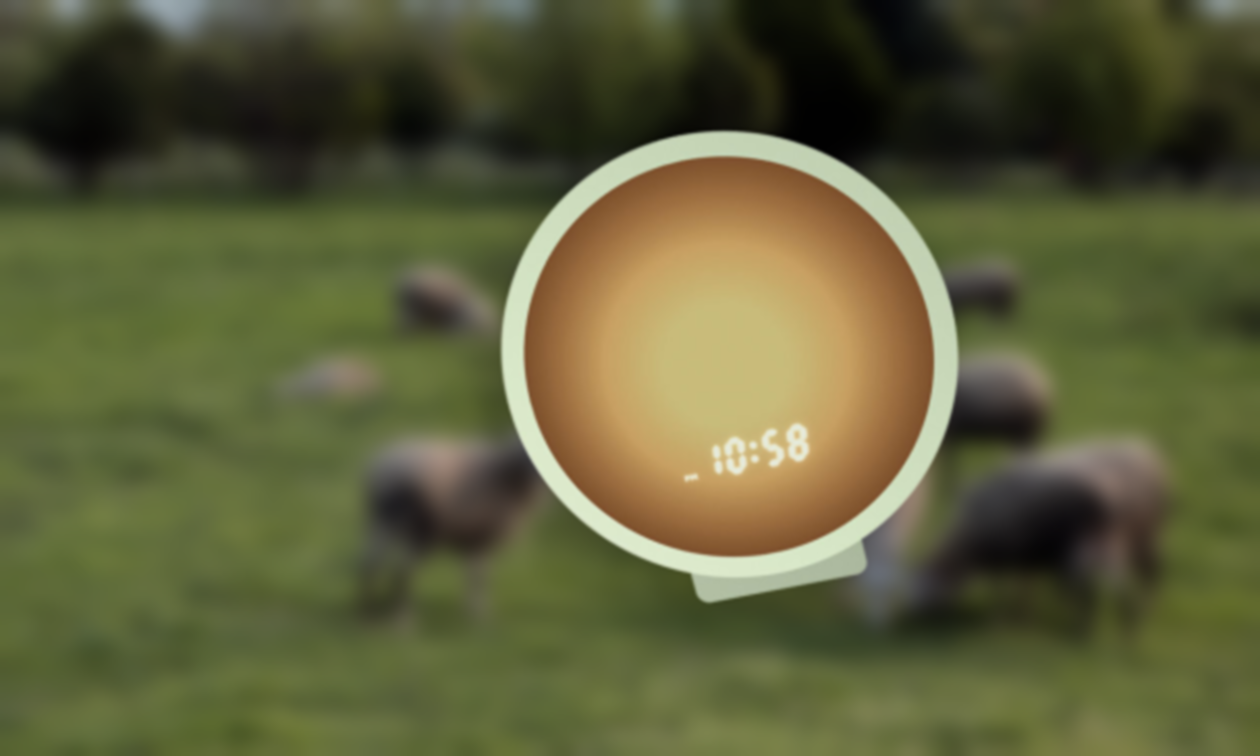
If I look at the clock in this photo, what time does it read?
10:58
